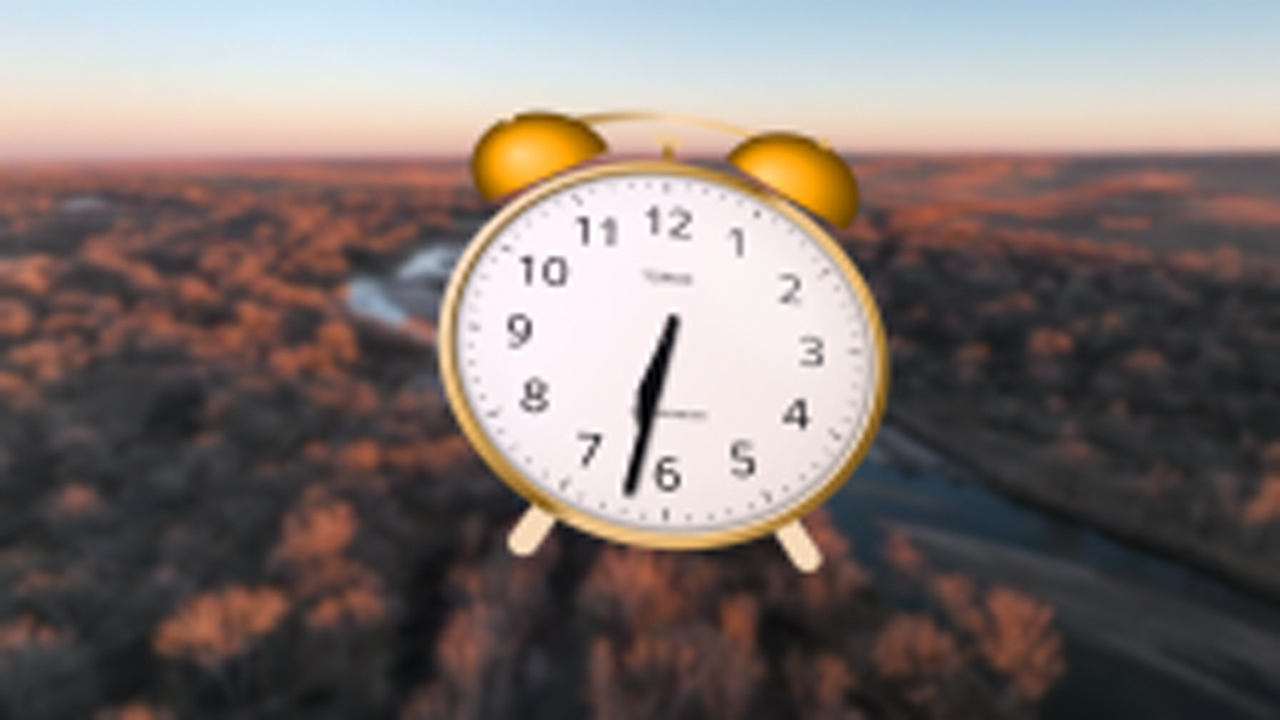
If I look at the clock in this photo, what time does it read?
6:32
